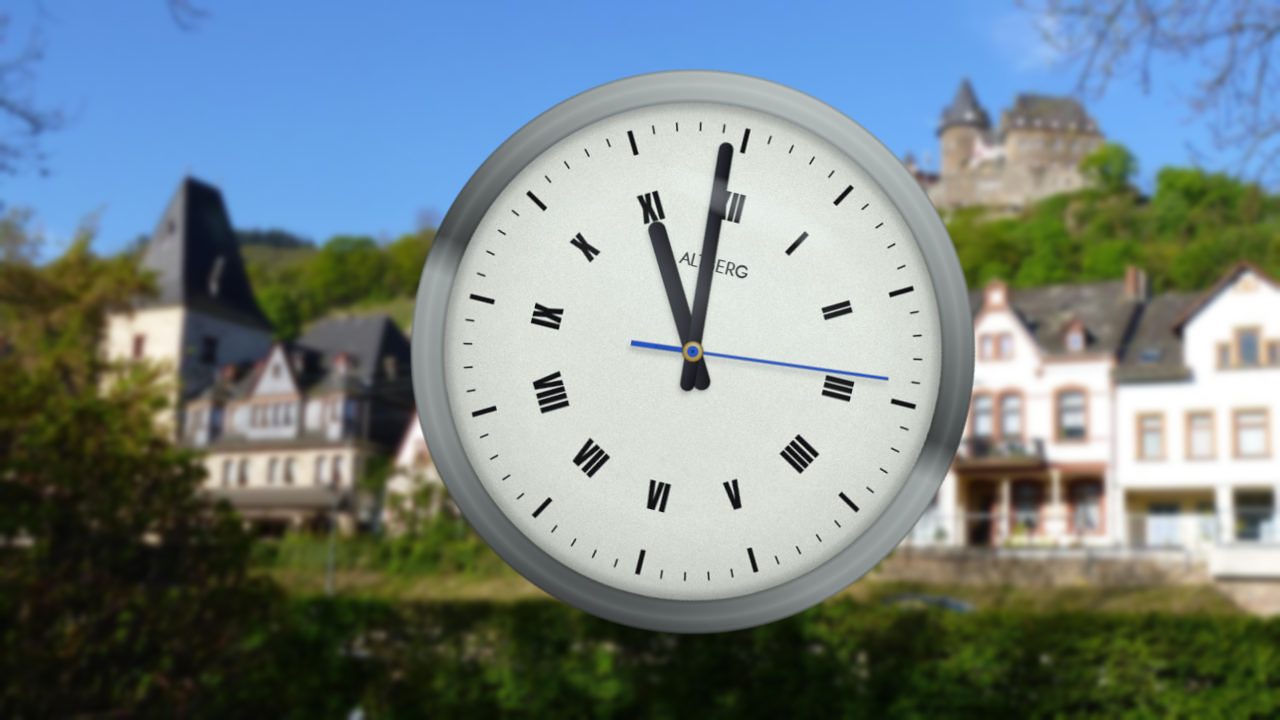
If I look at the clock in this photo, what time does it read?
10:59:14
